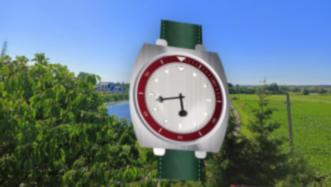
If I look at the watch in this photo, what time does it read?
5:43
